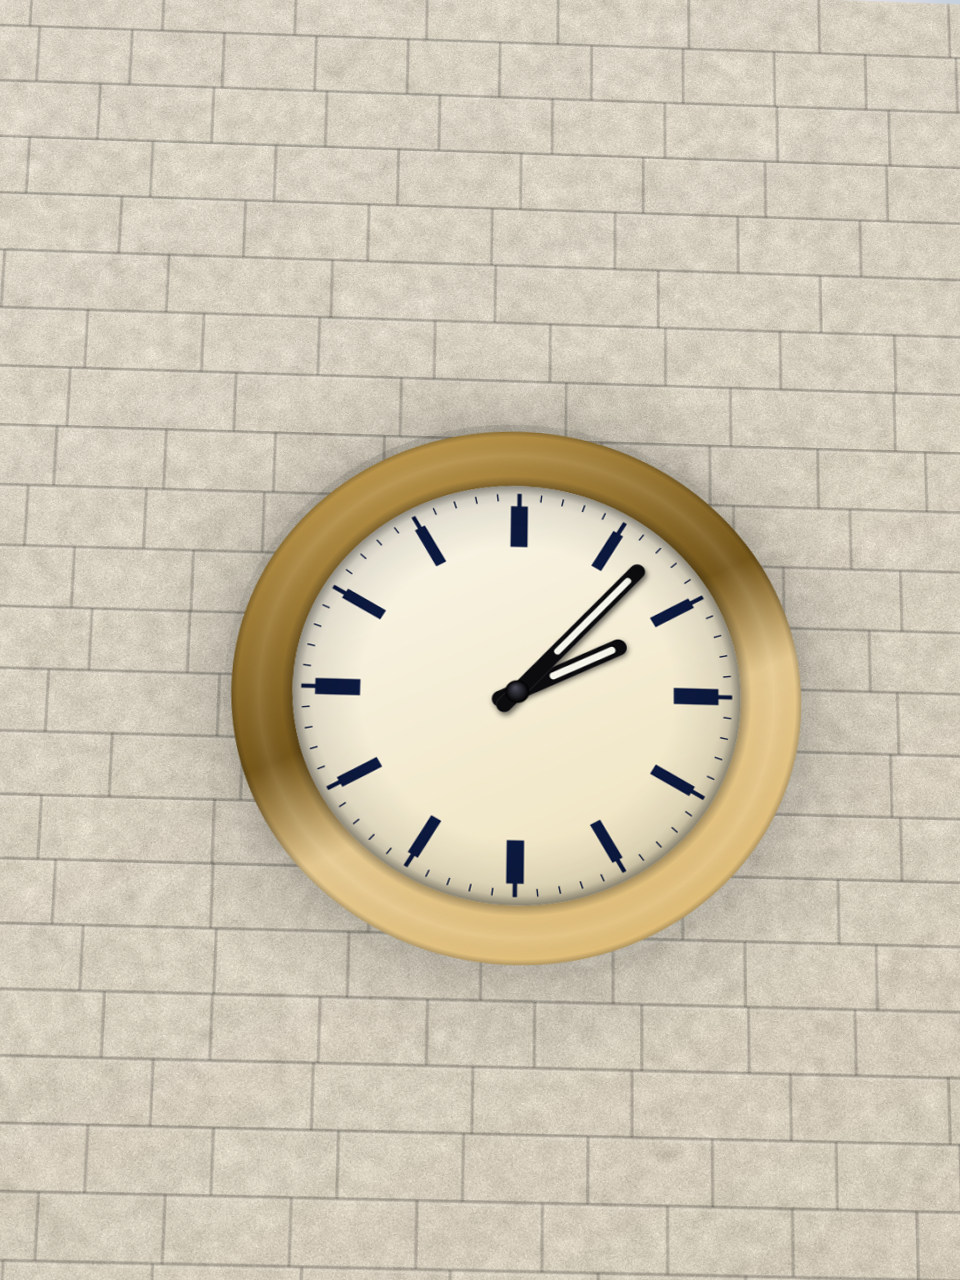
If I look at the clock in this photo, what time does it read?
2:07
